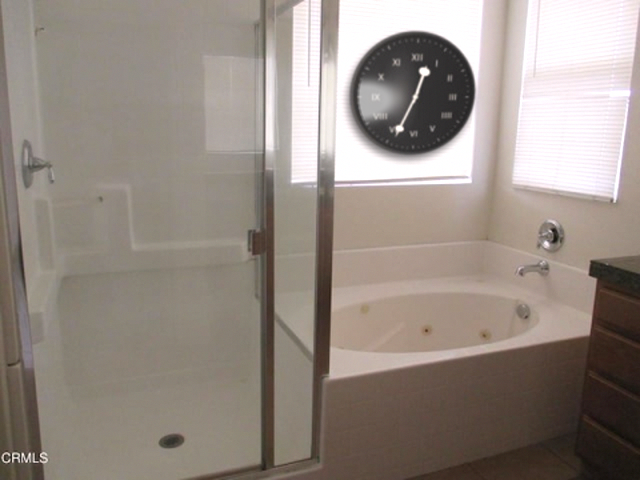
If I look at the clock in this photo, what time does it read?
12:34
